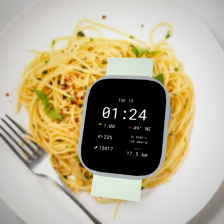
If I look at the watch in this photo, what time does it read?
1:24
